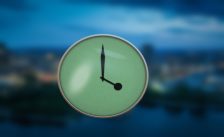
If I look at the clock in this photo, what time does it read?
4:00
